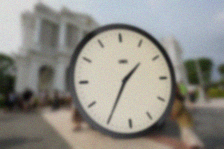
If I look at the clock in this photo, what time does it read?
1:35
